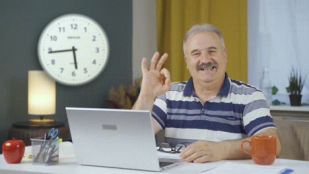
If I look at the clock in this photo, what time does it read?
5:44
